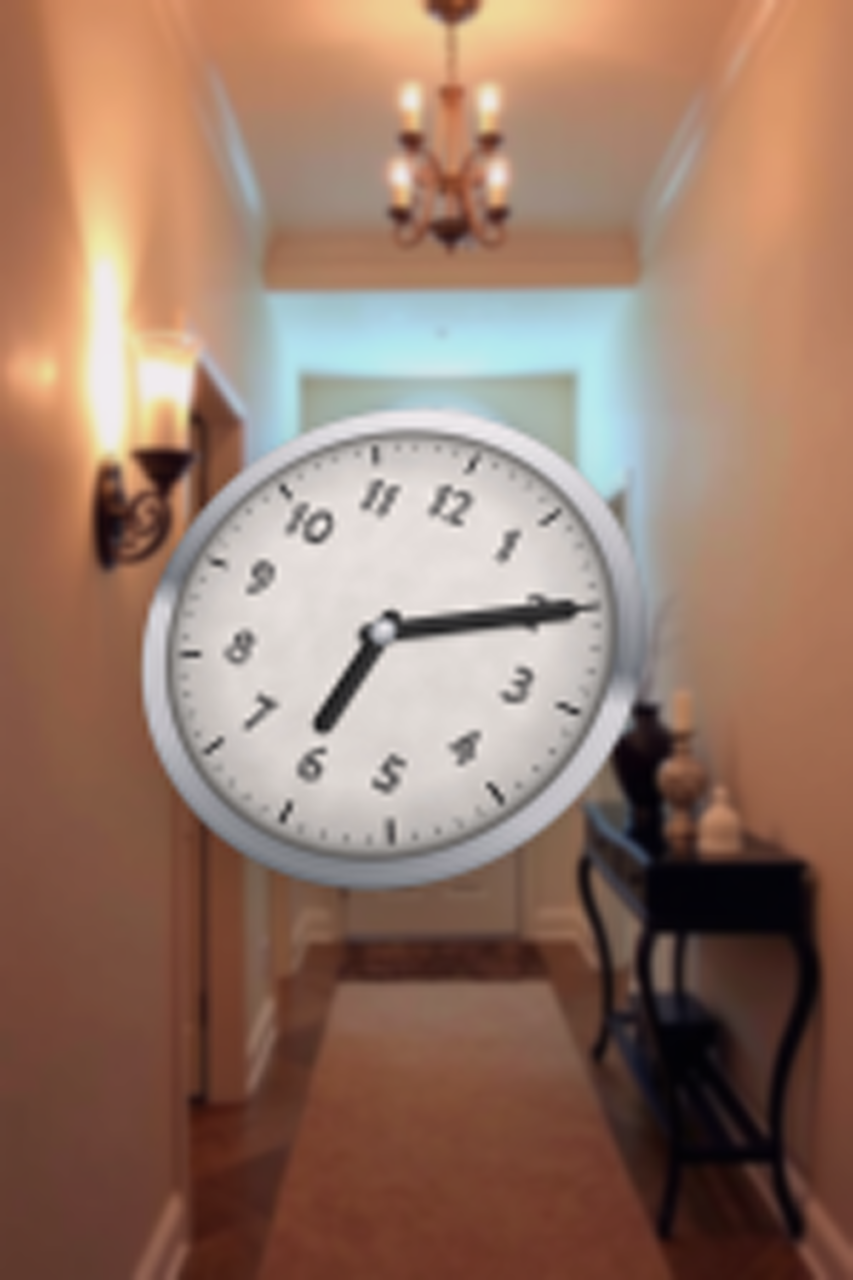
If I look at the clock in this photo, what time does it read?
6:10
